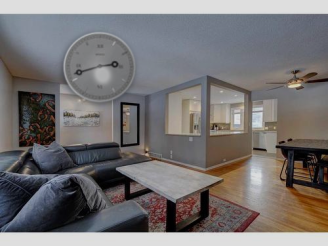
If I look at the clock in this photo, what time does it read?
2:42
